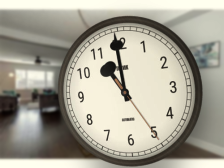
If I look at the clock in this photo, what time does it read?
10:59:25
